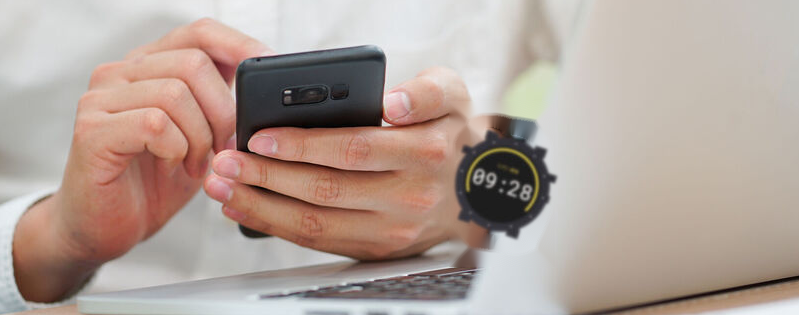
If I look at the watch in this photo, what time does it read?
9:28
